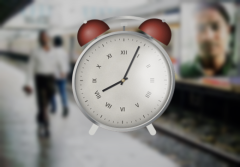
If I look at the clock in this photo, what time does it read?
8:04
